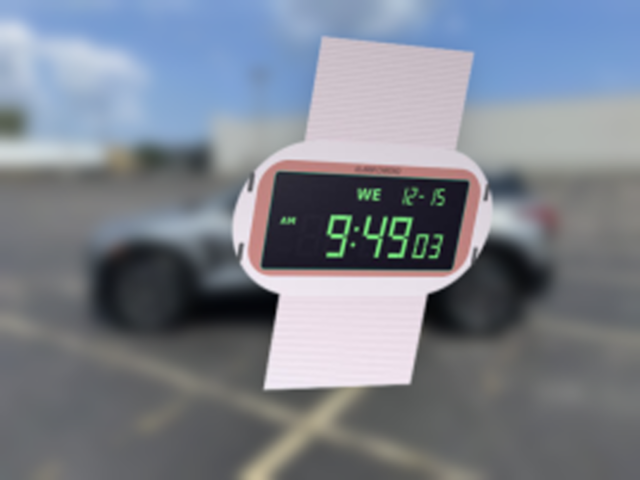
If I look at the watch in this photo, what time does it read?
9:49:03
